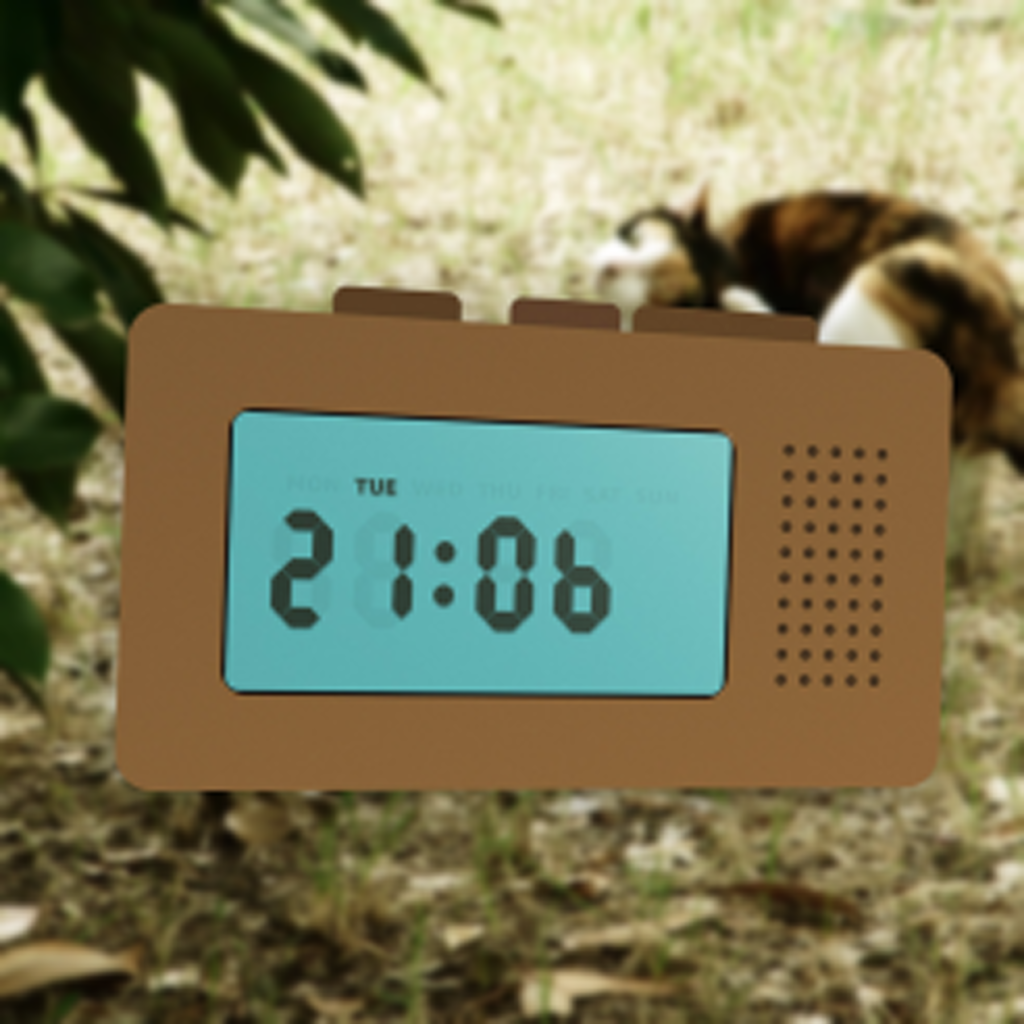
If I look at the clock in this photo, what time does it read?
21:06
